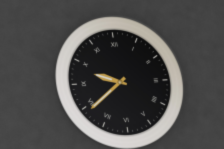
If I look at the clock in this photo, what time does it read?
9:39
